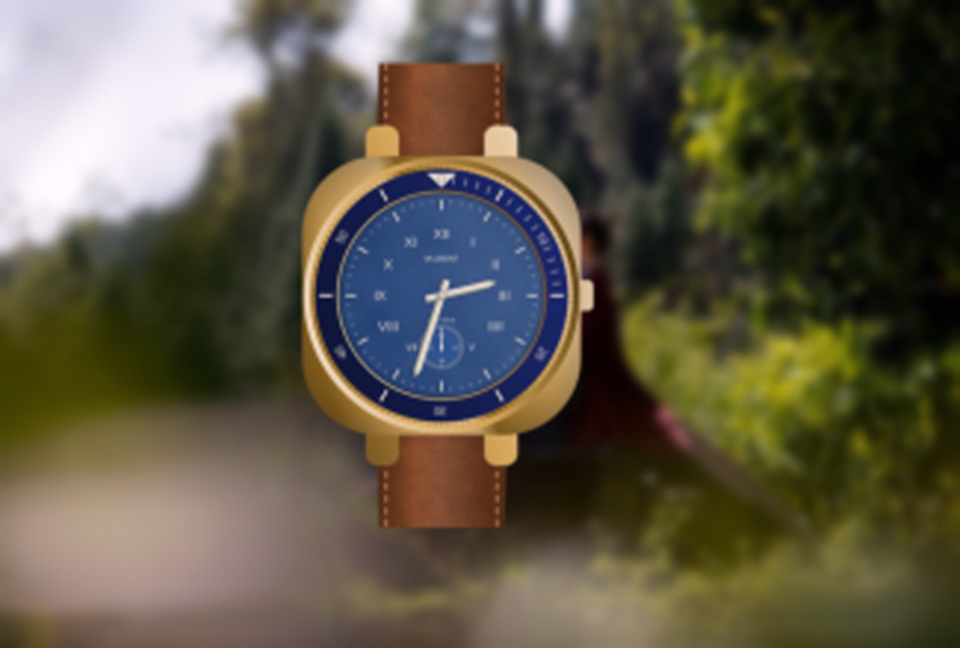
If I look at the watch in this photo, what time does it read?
2:33
